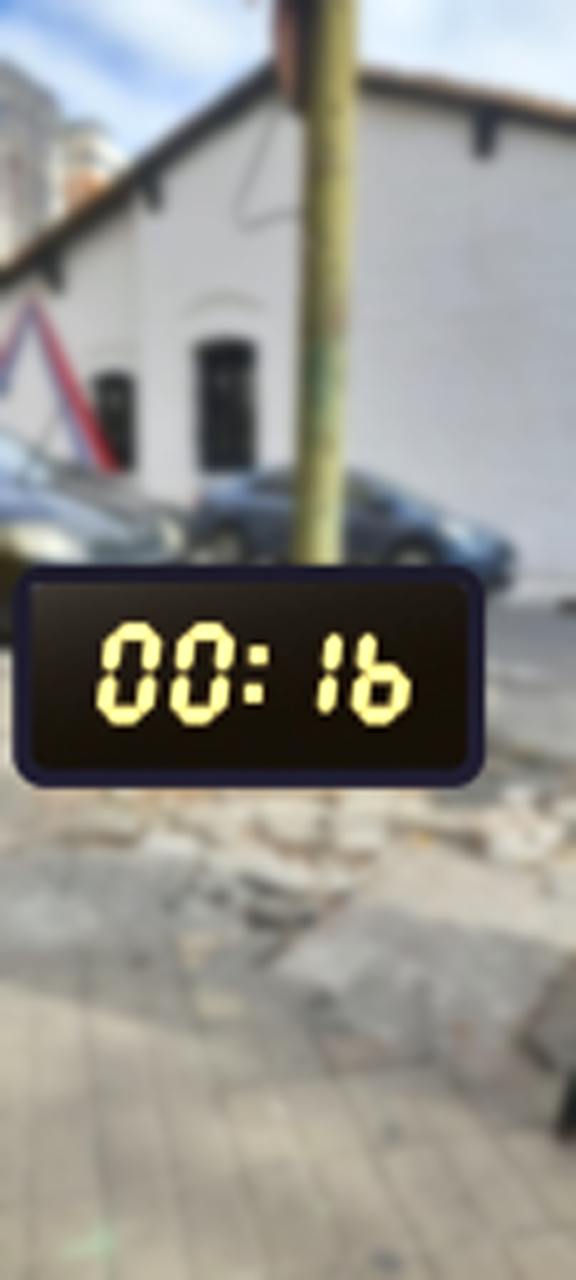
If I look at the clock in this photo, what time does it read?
0:16
